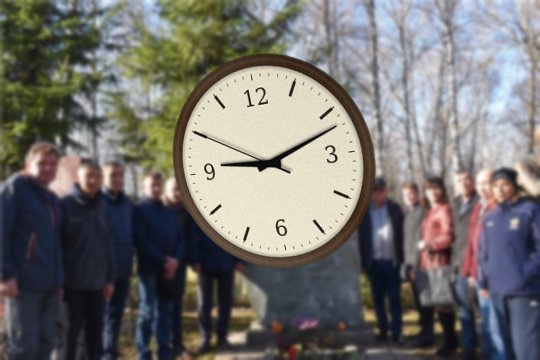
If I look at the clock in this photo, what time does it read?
9:11:50
